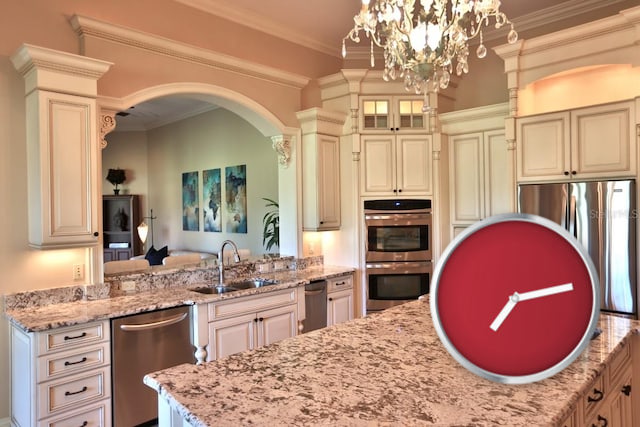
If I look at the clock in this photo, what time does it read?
7:13
